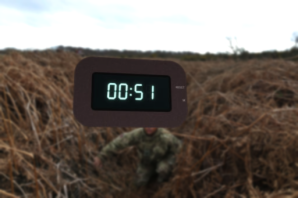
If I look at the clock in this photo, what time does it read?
0:51
